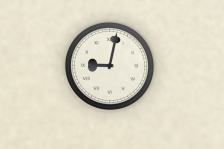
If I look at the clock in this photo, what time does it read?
9:02
